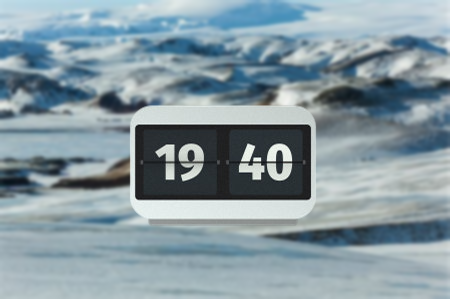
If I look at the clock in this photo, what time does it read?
19:40
